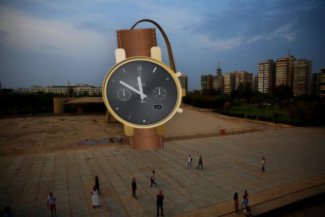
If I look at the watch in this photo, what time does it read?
11:51
